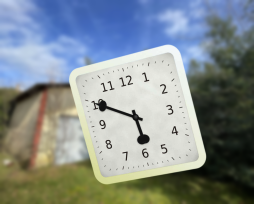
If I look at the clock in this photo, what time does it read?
5:50
